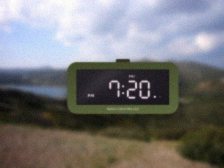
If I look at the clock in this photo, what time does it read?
7:20
